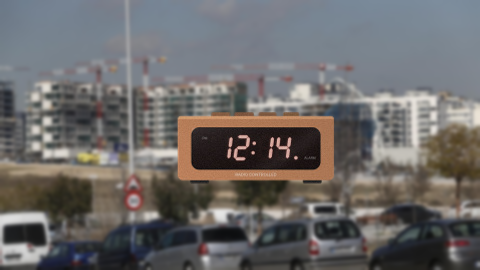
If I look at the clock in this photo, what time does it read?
12:14
